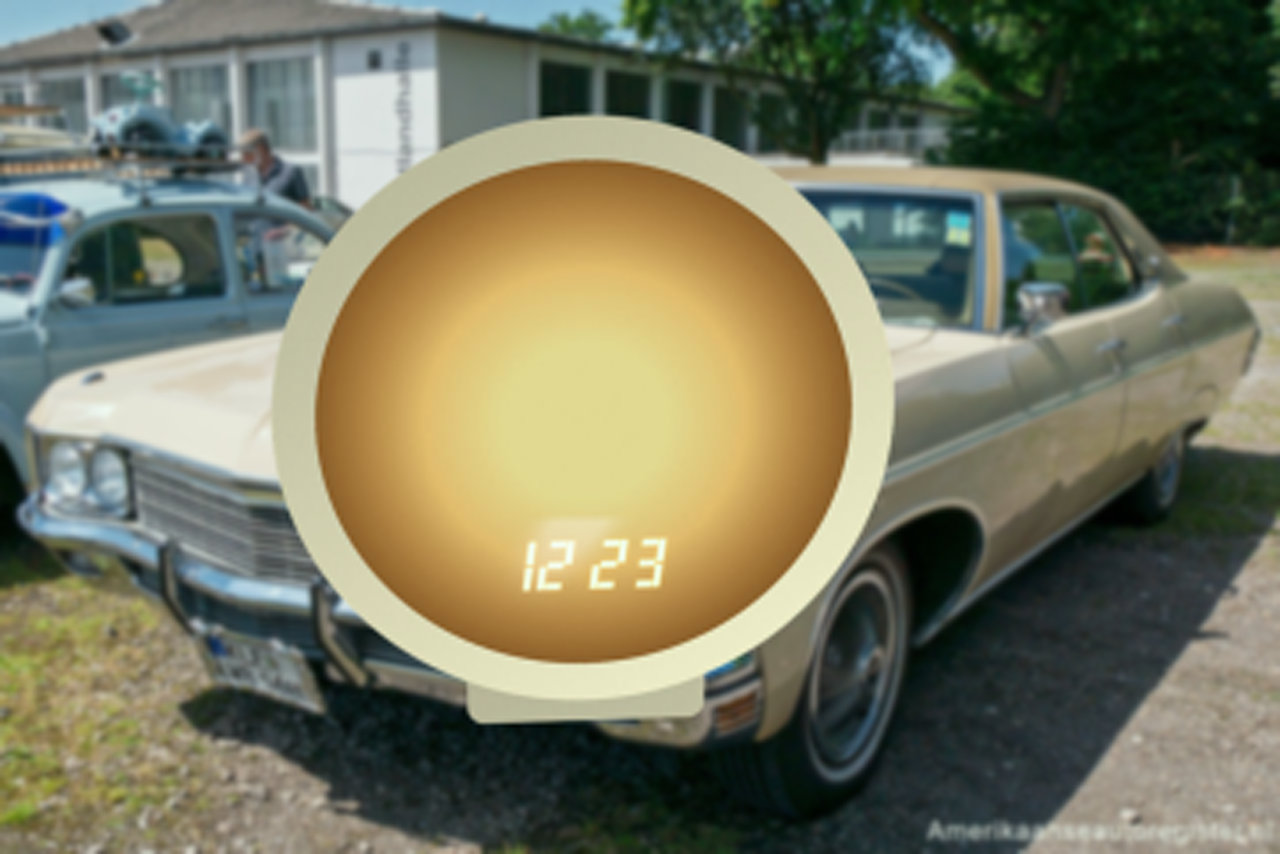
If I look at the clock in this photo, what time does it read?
12:23
